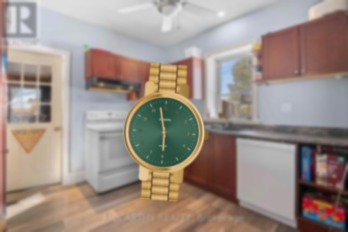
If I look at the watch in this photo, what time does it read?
5:58
